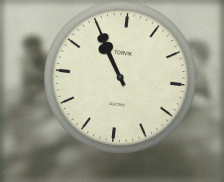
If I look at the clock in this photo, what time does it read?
10:55
